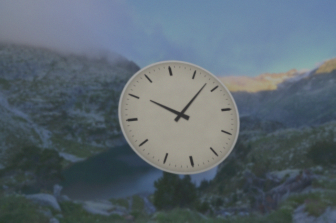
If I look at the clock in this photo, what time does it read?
10:08
